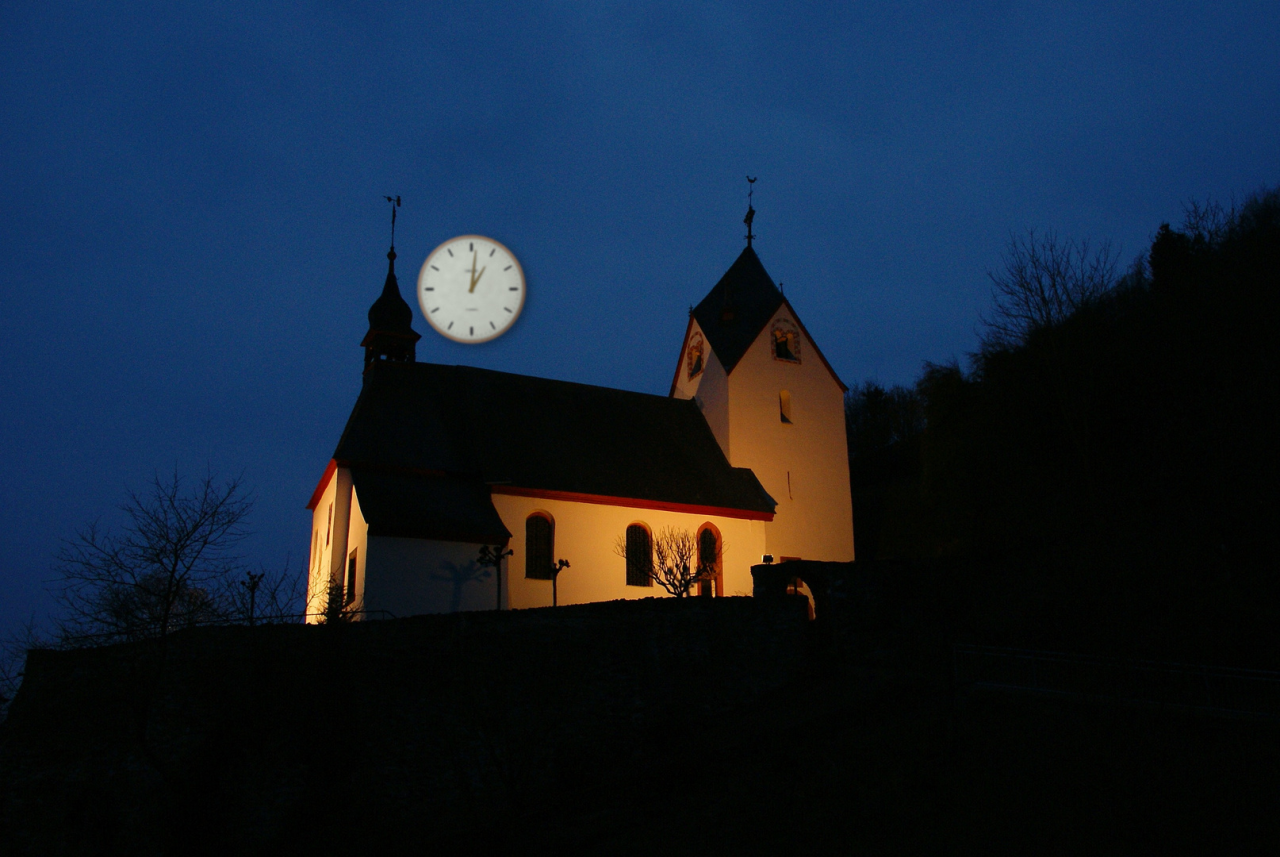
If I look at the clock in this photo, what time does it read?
1:01
